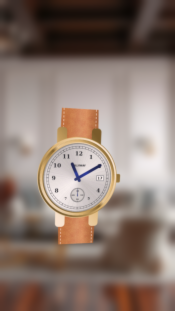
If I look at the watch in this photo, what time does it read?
11:10
